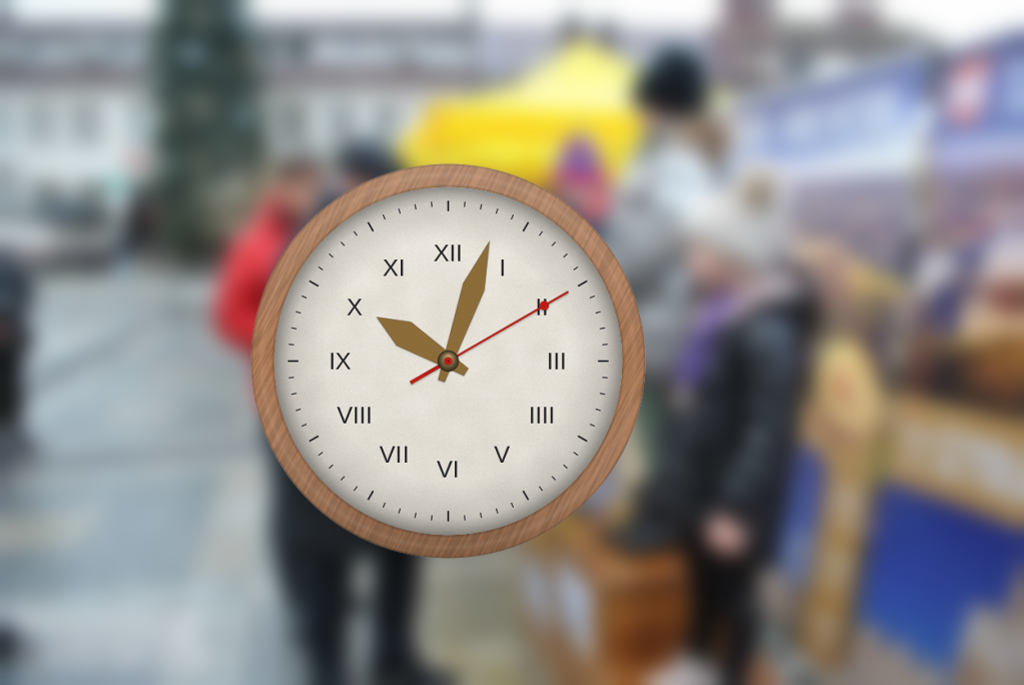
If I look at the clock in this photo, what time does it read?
10:03:10
